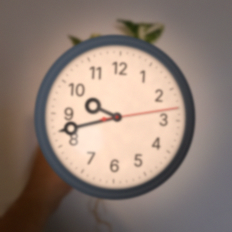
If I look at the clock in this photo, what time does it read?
9:42:13
